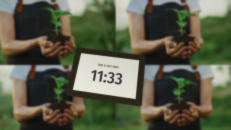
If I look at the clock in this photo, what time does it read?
11:33
